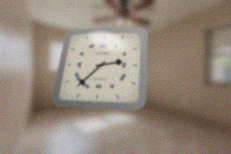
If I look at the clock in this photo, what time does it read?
2:37
